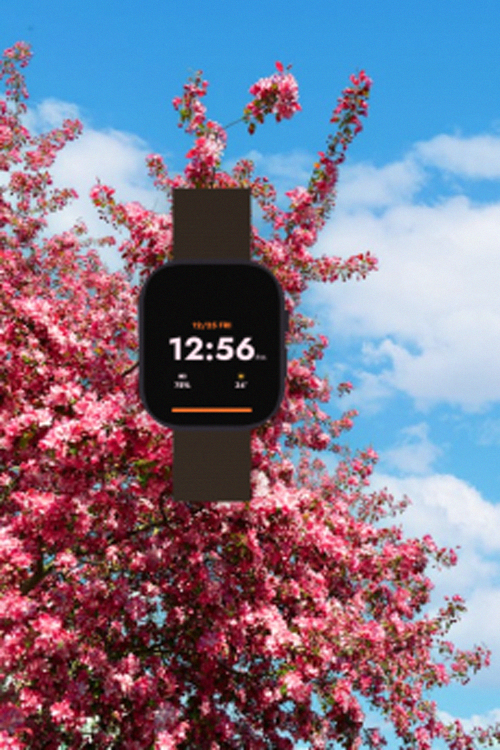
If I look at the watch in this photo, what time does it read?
12:56
